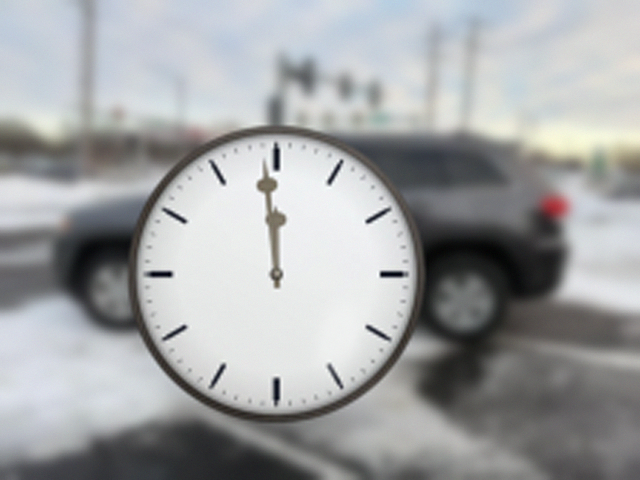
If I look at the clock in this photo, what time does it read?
11:59
